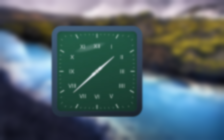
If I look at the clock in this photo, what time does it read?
1:38
